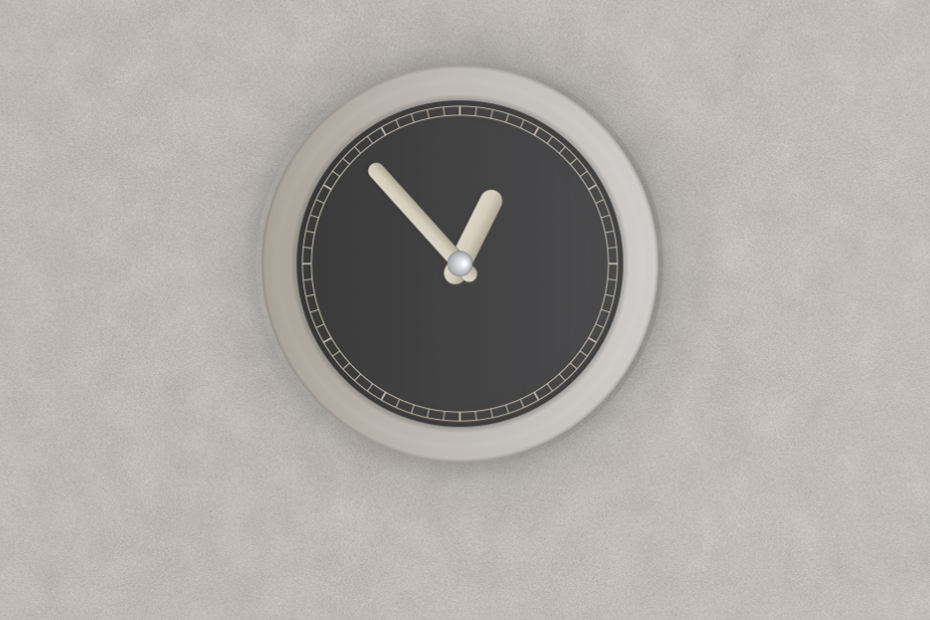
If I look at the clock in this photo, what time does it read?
12:53
